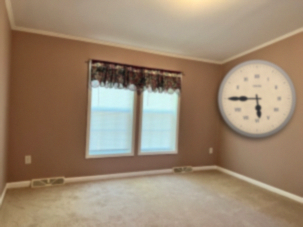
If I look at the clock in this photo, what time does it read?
5:45
